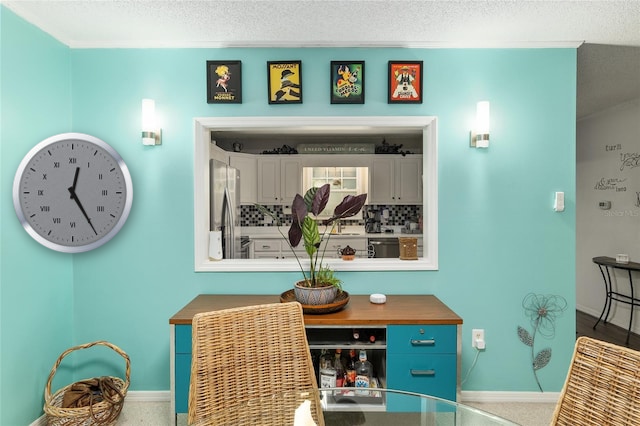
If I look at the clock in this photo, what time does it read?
12:25
